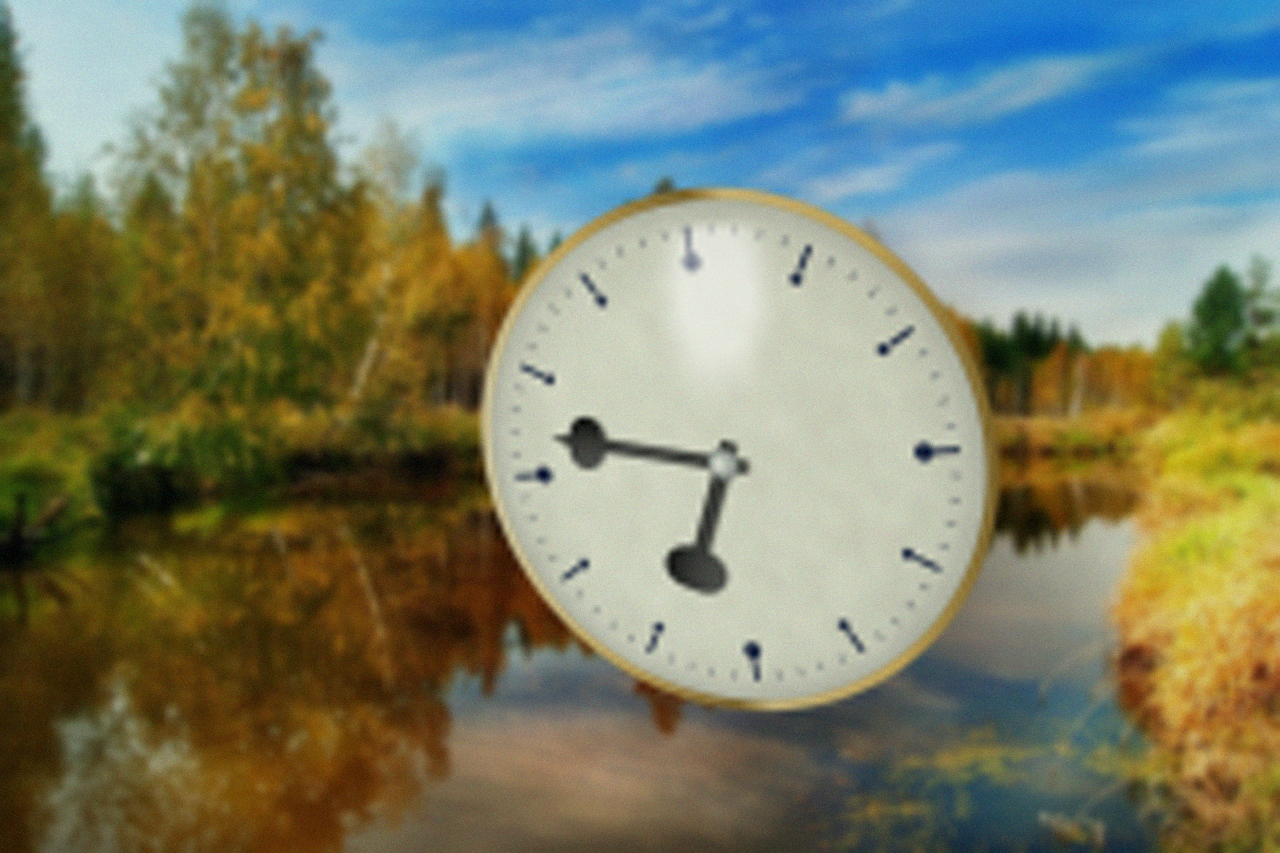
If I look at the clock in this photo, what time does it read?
6:47
